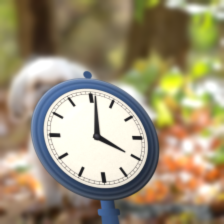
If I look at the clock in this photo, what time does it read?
4:01
